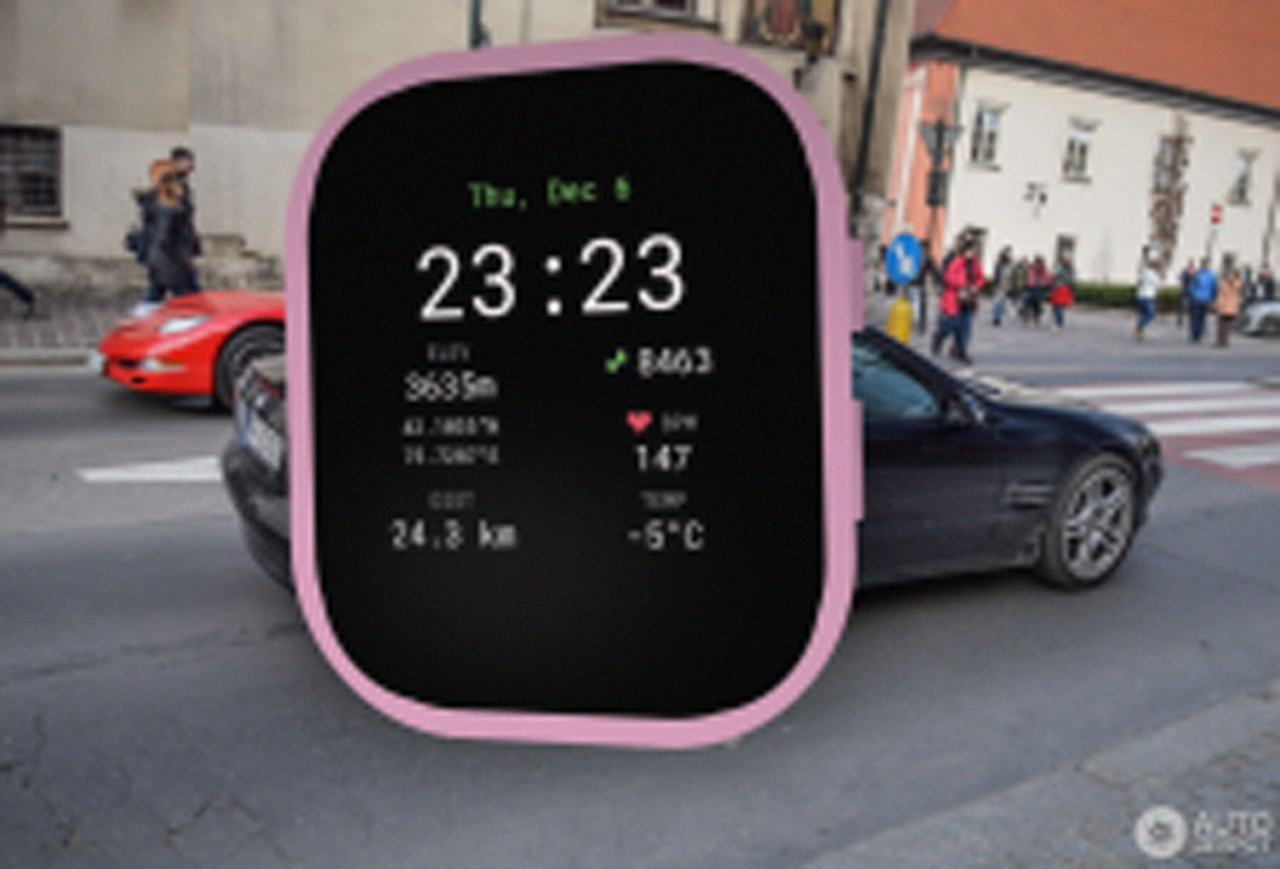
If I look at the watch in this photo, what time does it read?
23:23
